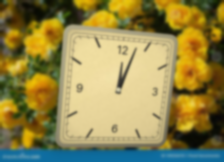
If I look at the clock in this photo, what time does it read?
12:03
